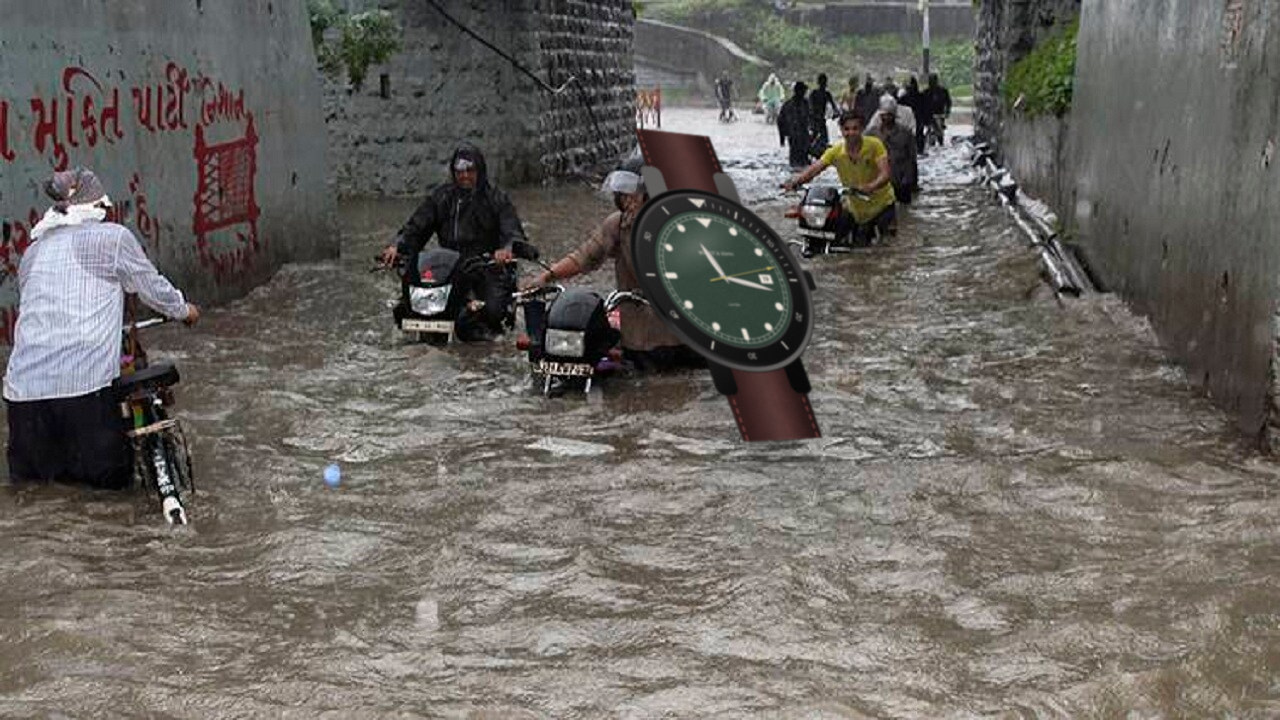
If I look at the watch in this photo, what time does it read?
11:17:13
